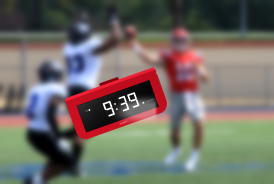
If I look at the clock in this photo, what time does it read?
9:39
